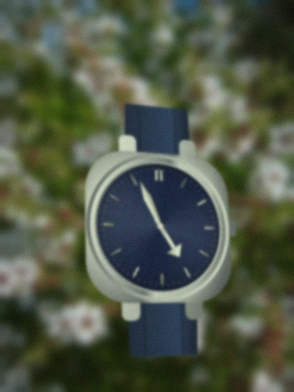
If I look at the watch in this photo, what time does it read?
4:56
